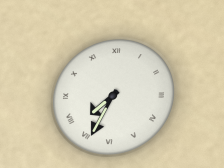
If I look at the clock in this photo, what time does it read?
7:34
